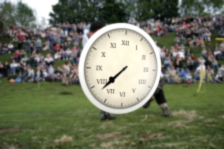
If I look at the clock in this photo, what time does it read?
7:38
